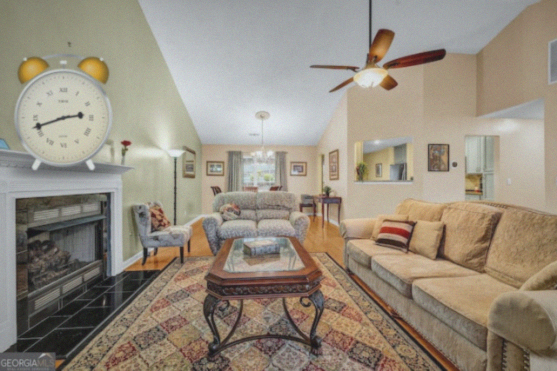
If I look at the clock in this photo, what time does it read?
2:42
